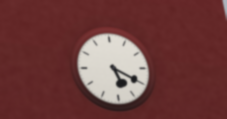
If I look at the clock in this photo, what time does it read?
5:20
